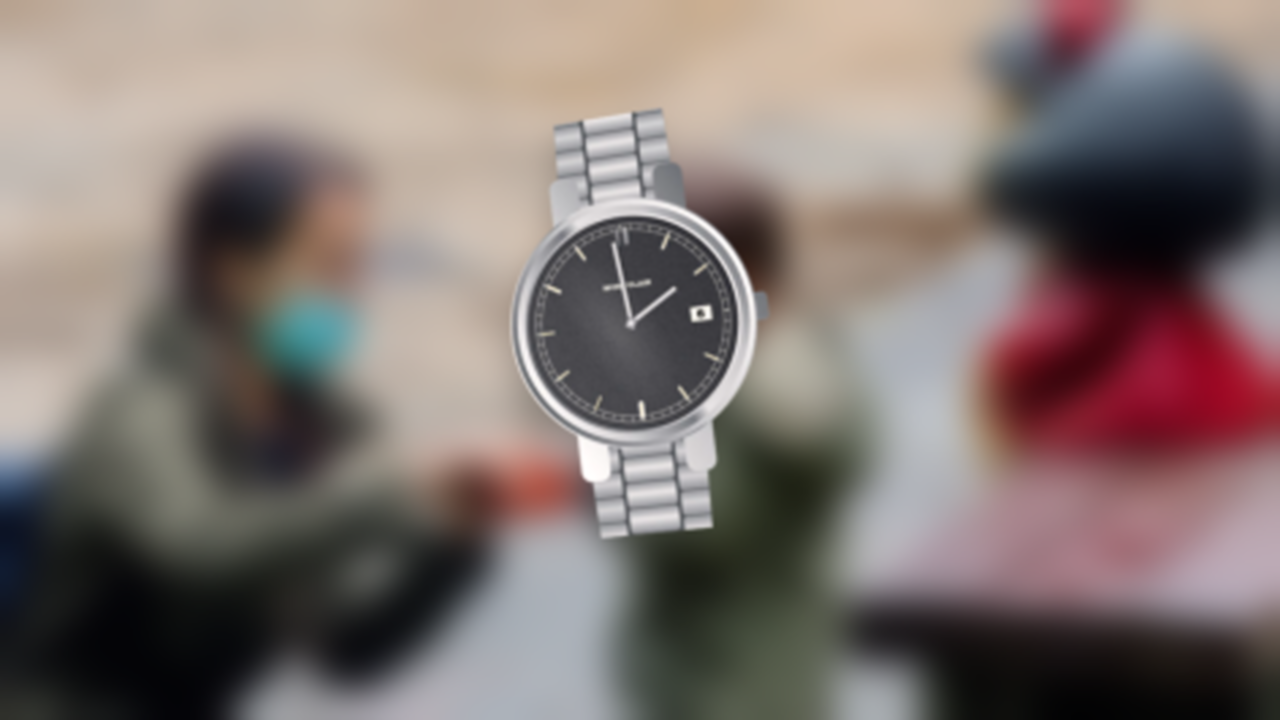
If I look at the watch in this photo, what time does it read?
1:59
